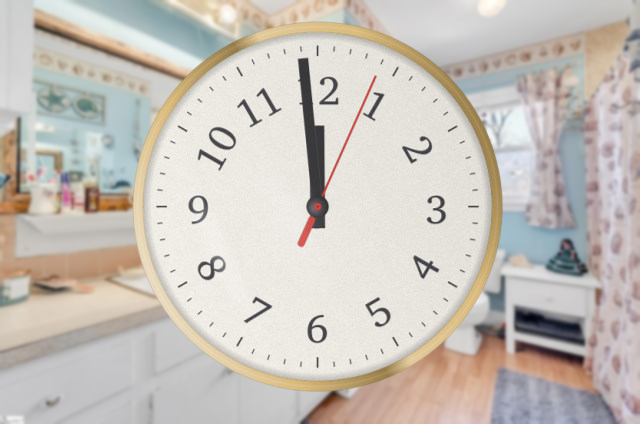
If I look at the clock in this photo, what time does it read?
11:59:04
